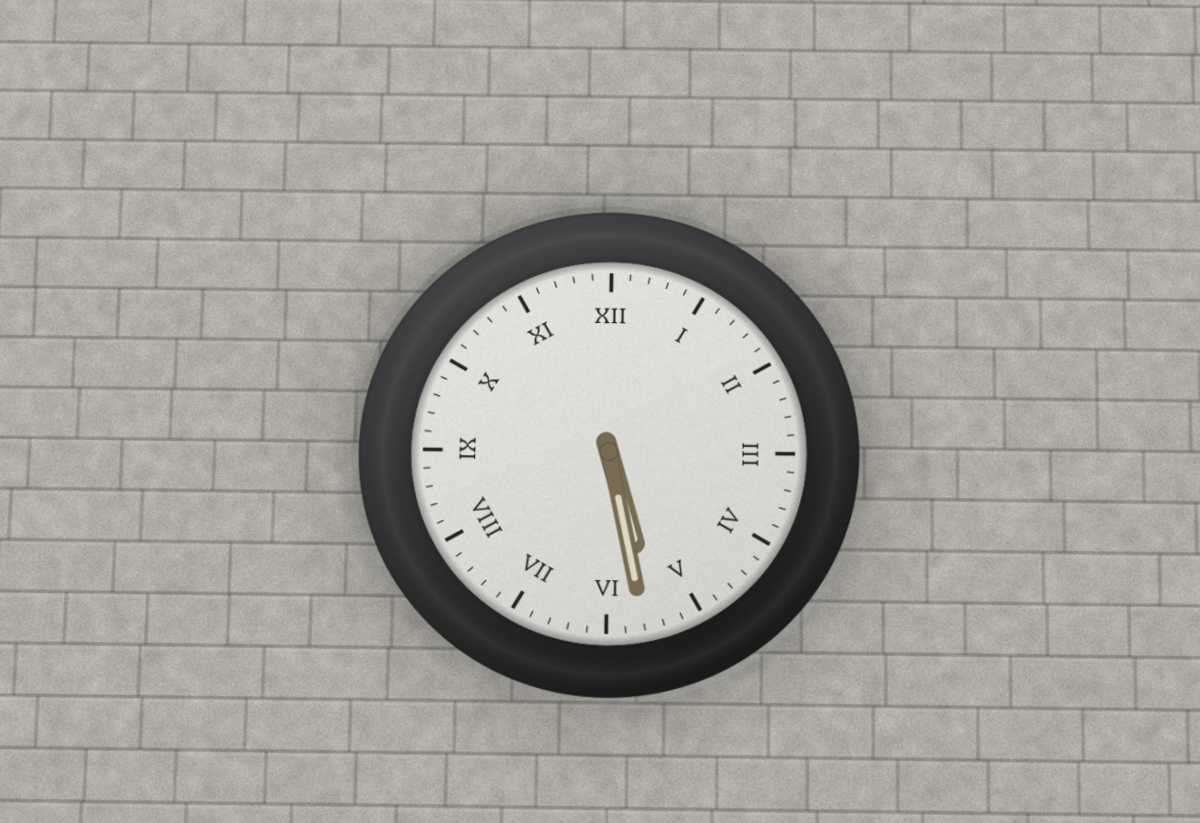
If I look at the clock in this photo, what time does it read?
5:28
